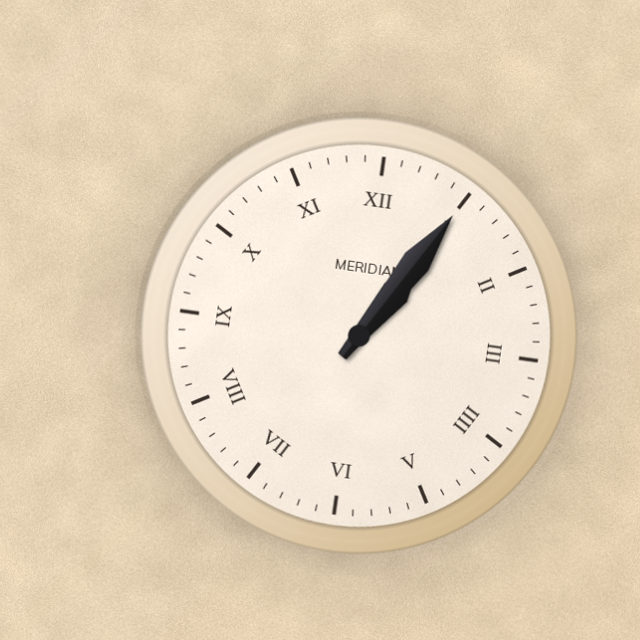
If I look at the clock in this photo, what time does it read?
1:05
